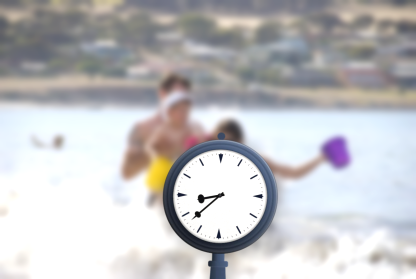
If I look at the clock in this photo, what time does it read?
8:38
